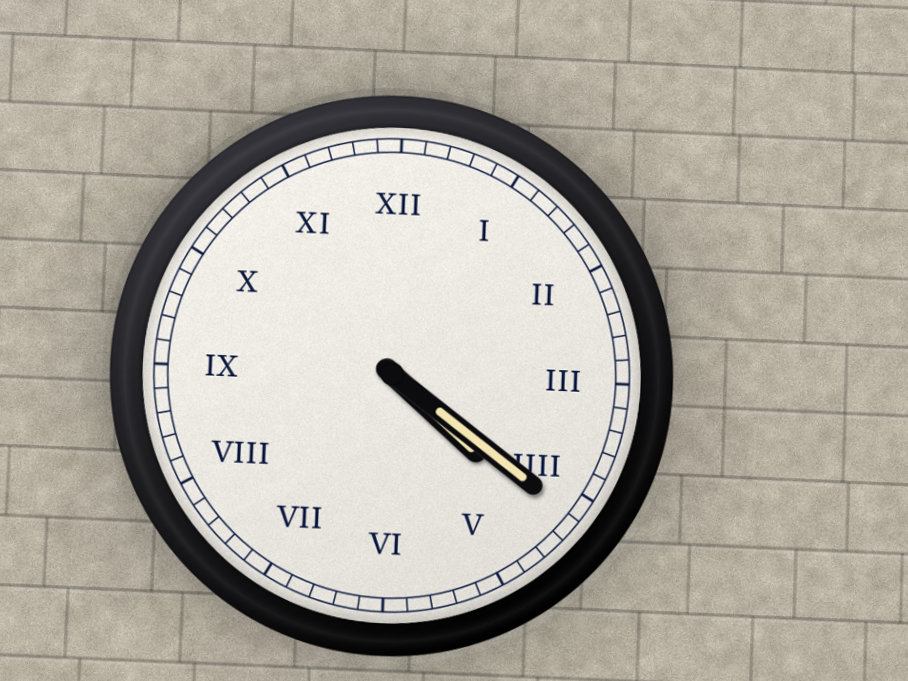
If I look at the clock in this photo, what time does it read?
4:21
